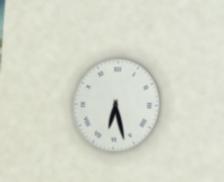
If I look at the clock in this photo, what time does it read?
6:27
